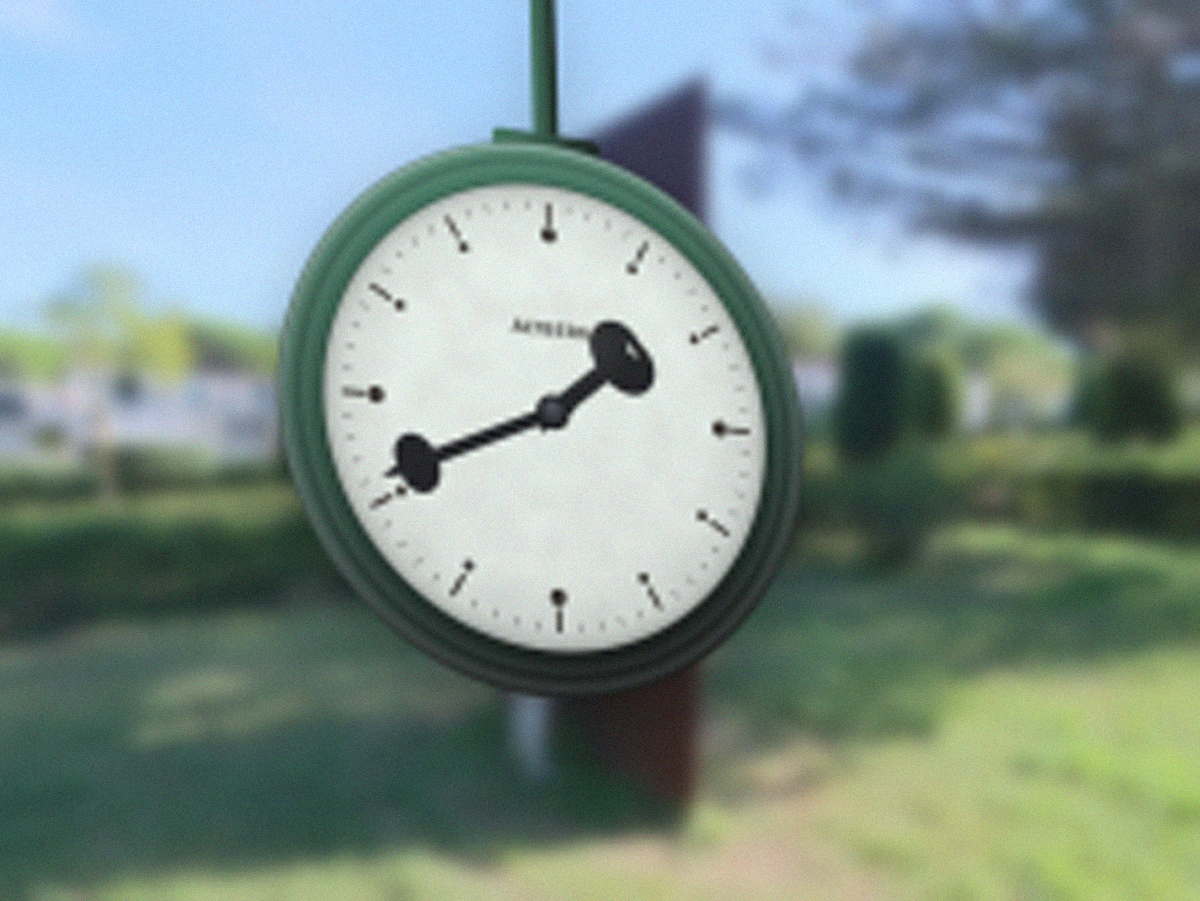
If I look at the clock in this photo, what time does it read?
1:41
